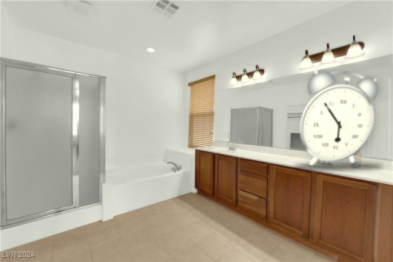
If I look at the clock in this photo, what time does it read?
5:53
